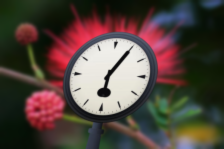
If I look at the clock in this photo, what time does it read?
6:05
